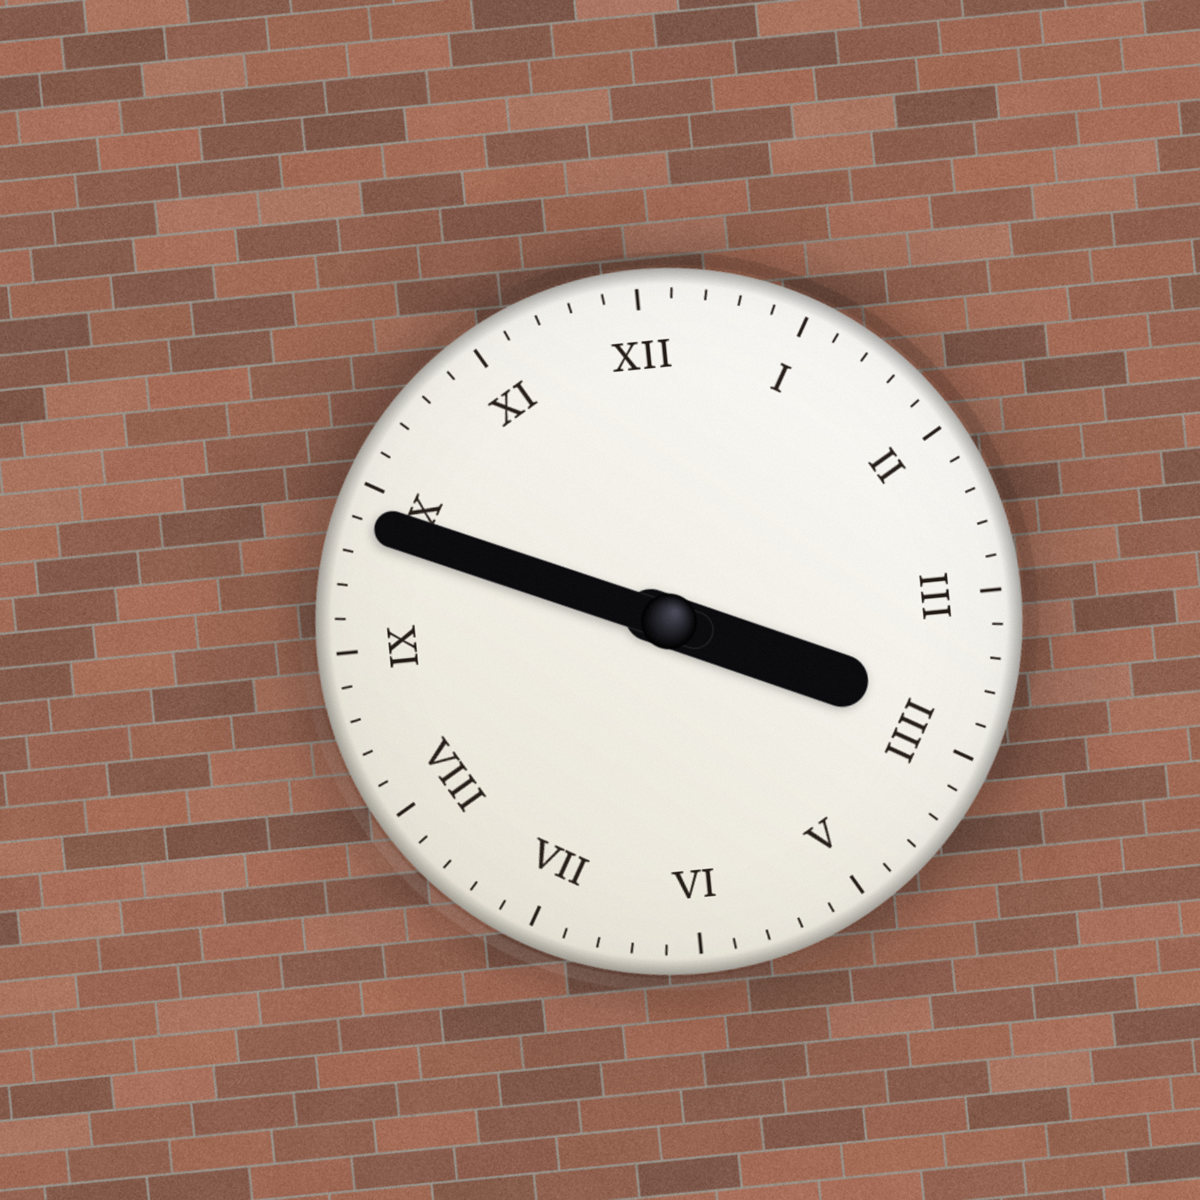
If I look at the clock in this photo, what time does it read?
3:49
